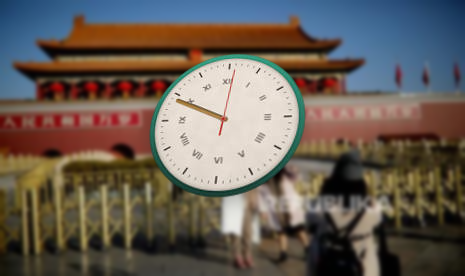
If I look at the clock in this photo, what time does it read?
9:49:01
